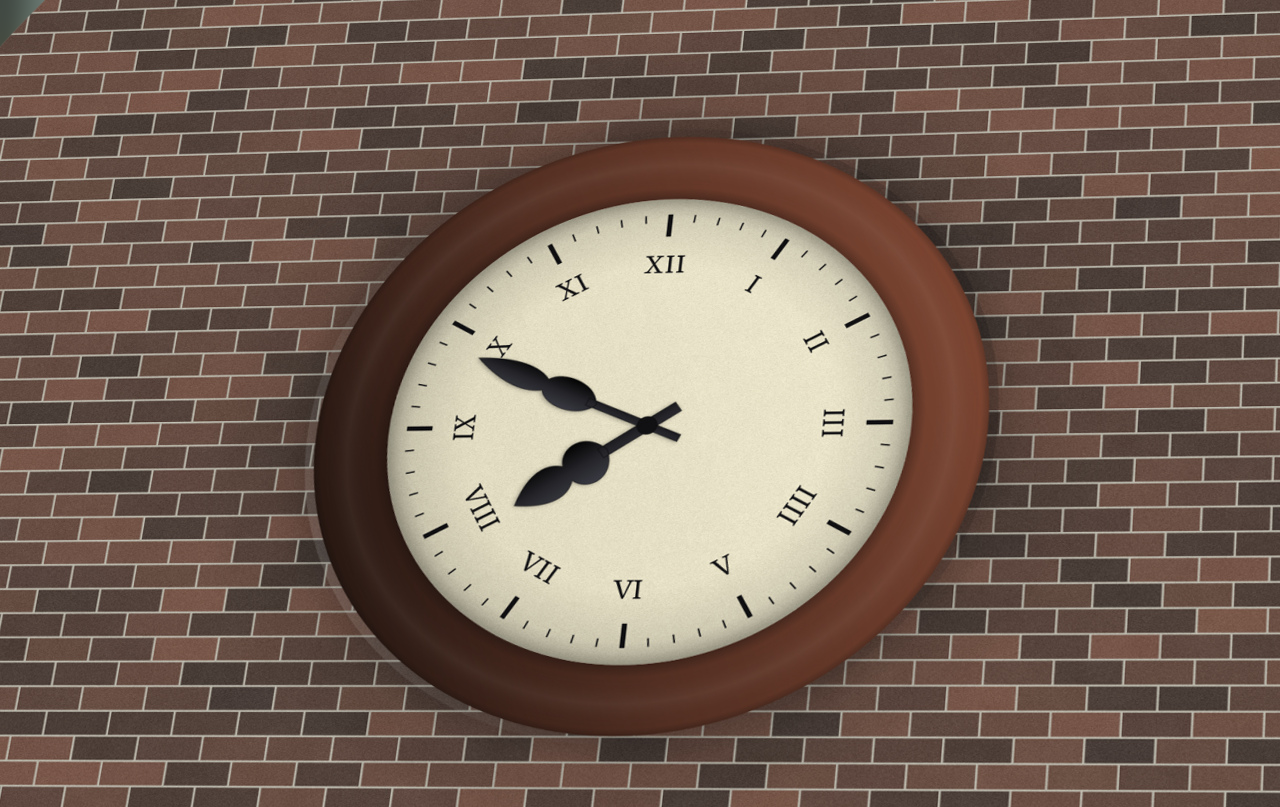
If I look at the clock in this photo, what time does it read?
7:49
